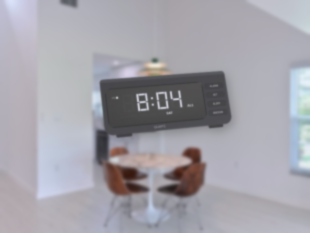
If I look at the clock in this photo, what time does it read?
8:04
